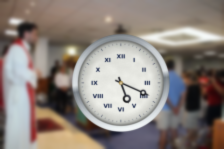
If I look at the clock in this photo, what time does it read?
5:19
